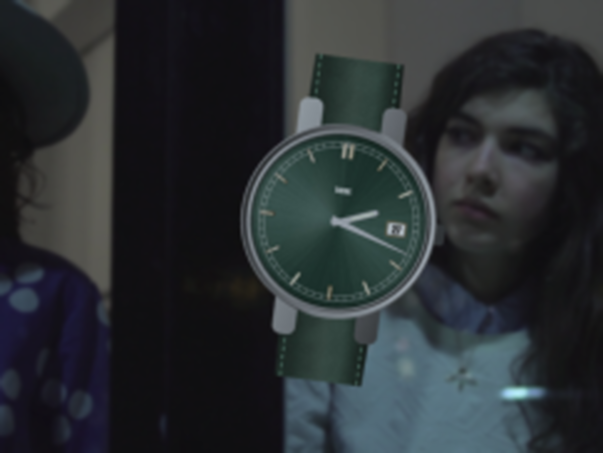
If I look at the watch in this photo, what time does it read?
2:18
